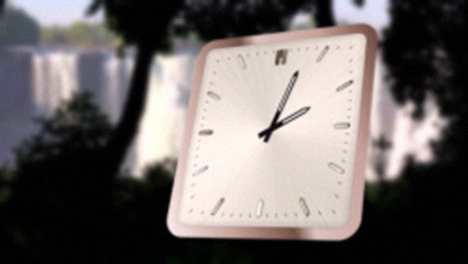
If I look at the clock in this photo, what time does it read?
2:03
